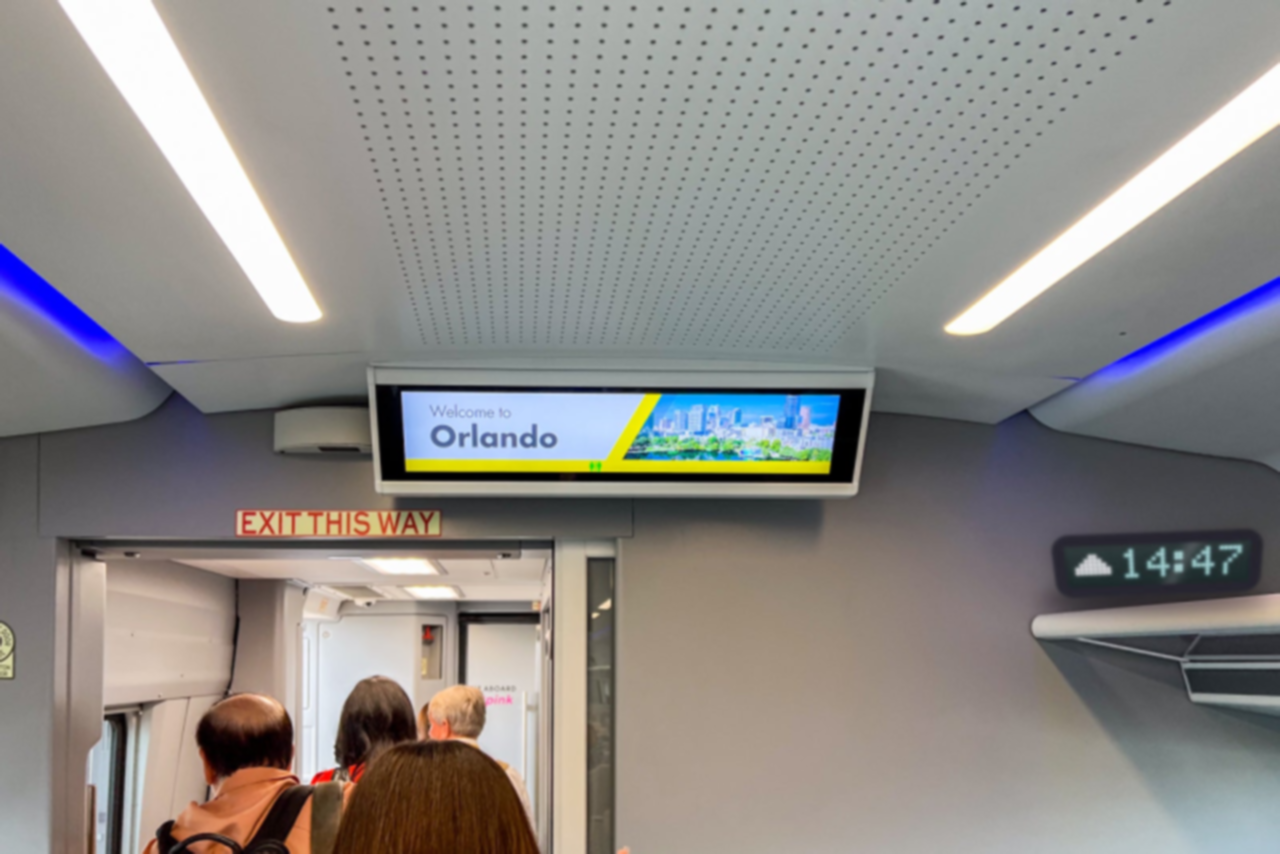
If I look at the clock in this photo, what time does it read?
14:47
